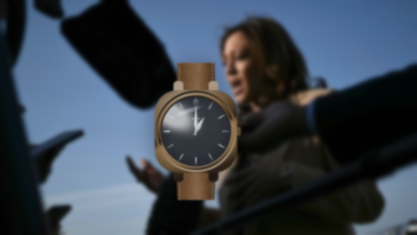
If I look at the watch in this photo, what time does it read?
1:00
